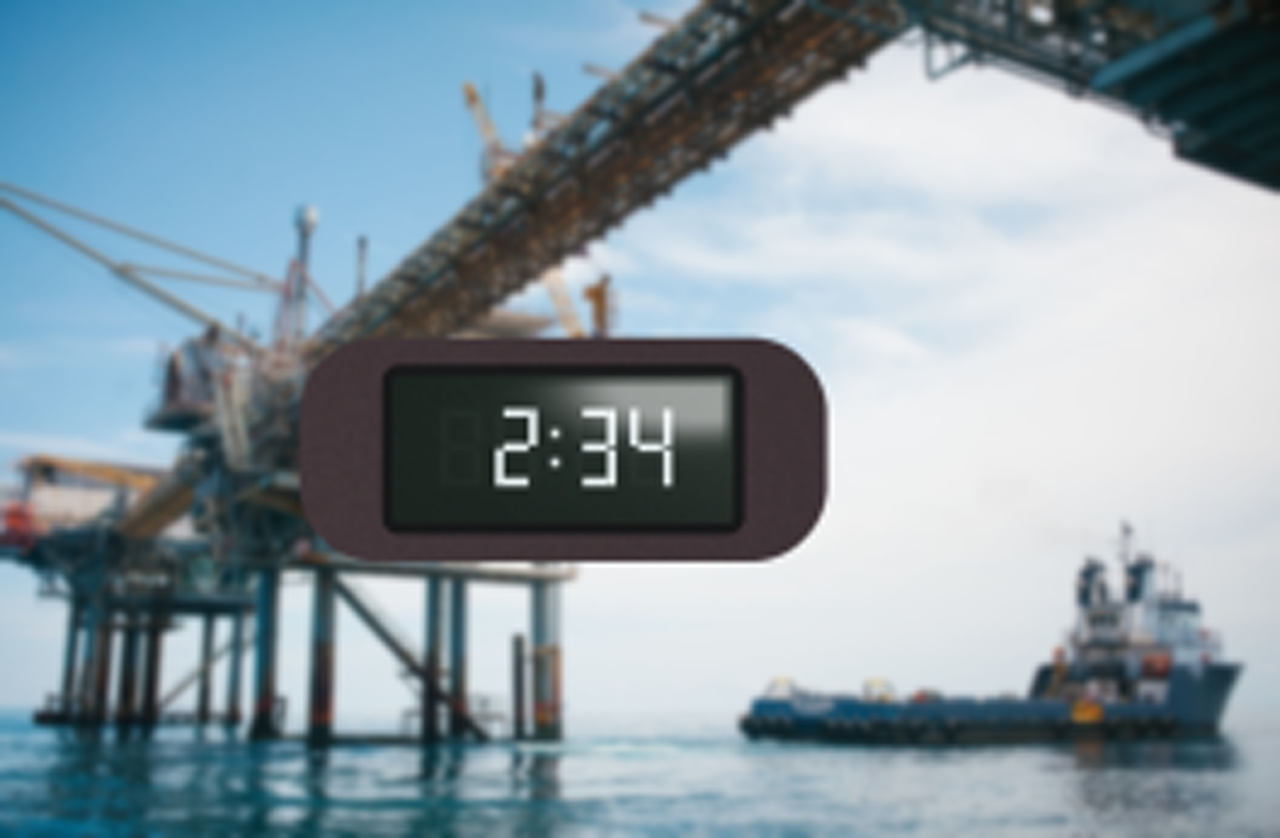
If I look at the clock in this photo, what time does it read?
2:34
